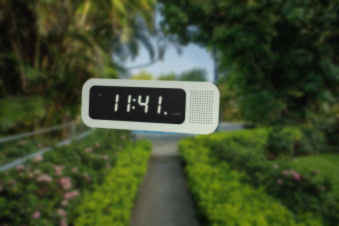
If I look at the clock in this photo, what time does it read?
11:41
